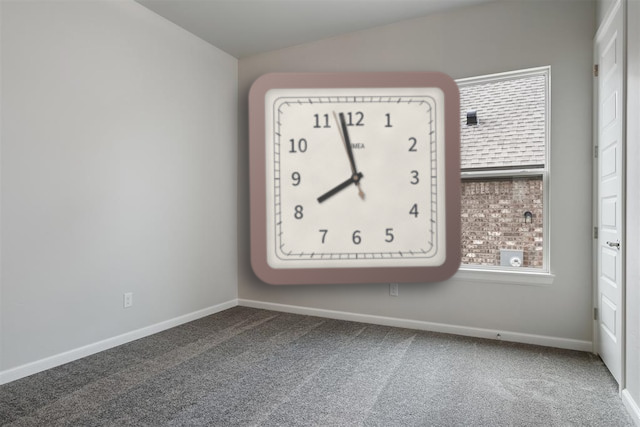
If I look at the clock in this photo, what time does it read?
7:57:57
